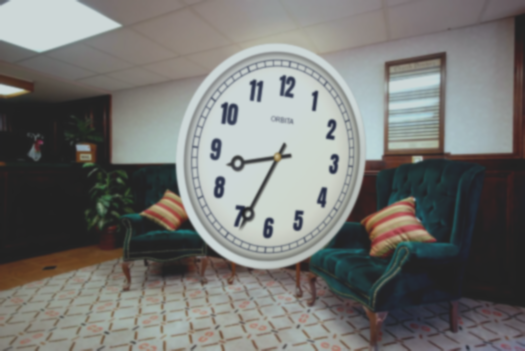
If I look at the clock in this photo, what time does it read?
8:34
